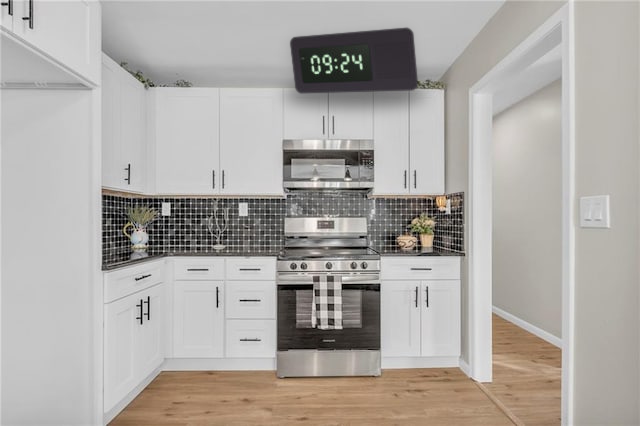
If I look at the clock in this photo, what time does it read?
9:24
